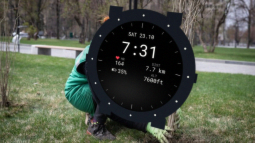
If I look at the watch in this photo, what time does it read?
7:31
